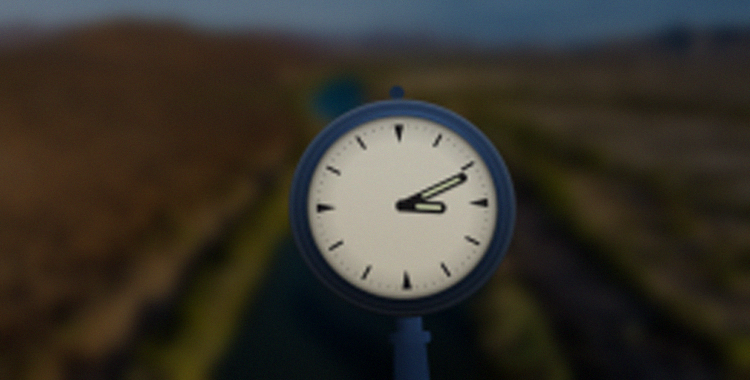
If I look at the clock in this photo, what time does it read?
3:11
